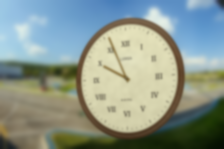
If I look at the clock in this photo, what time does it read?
9:56
